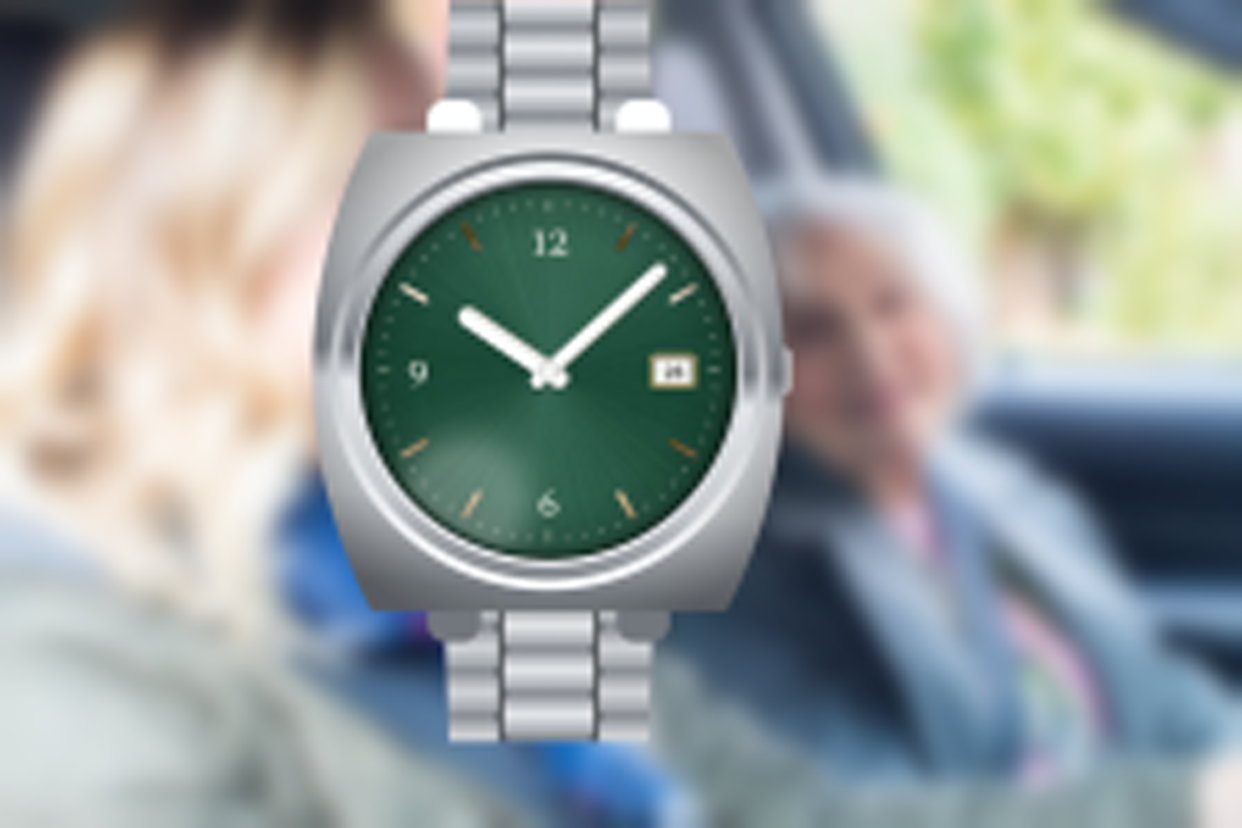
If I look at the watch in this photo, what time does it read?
10:08
